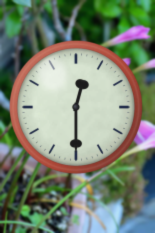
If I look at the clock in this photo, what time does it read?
12:30
